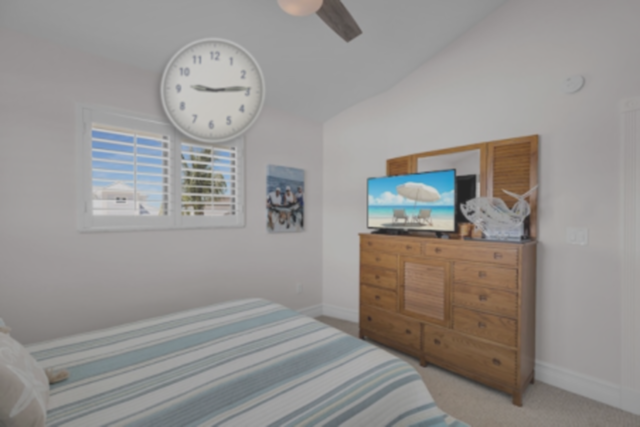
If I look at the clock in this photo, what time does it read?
9:14
